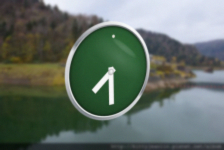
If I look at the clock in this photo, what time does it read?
7:29
